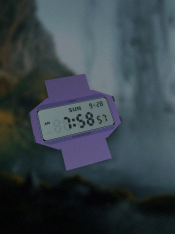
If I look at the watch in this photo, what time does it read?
7:58:57
